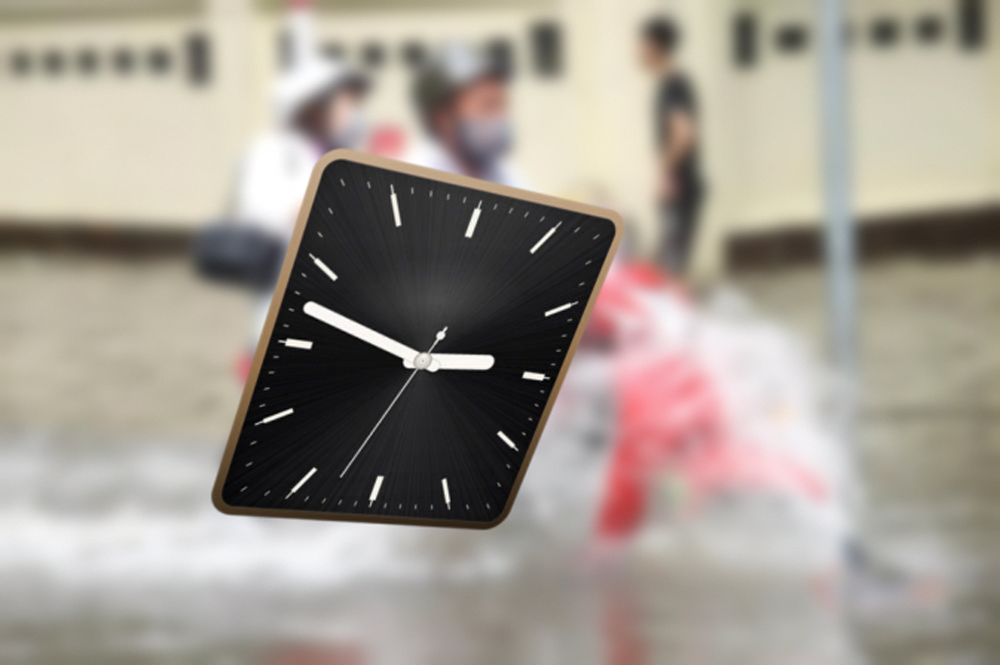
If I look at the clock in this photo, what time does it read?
2:47:33
